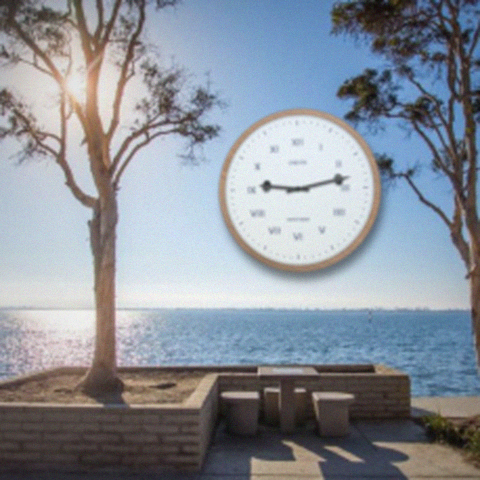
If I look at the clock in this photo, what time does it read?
9:13
